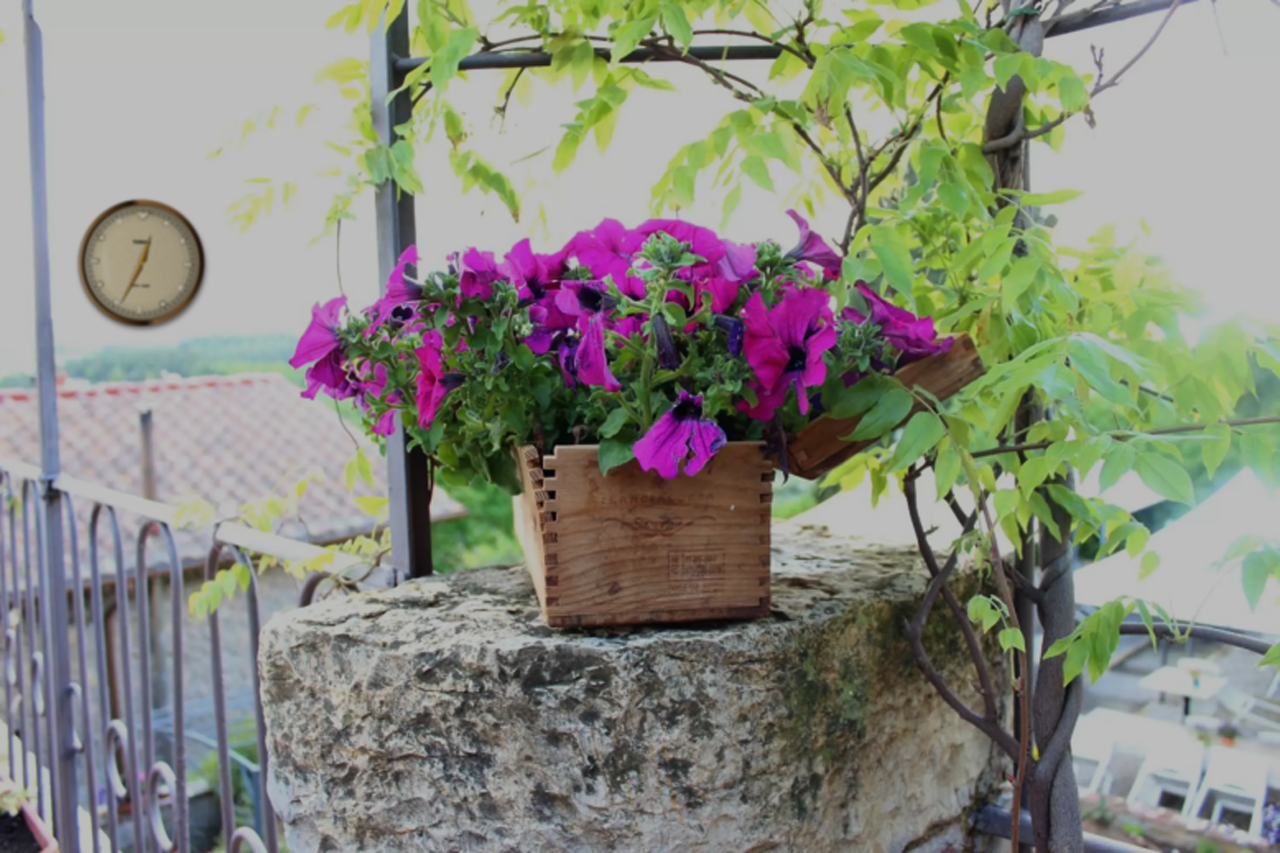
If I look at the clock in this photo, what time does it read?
12:34
